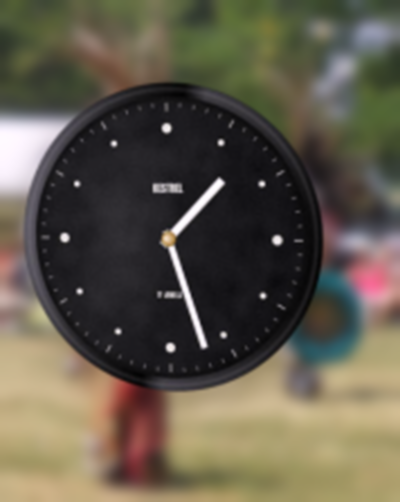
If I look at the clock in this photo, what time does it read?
1:27
